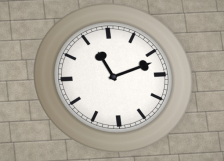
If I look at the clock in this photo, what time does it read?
11:12
